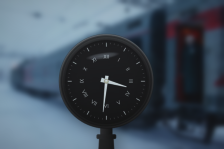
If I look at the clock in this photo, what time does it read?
3:31
